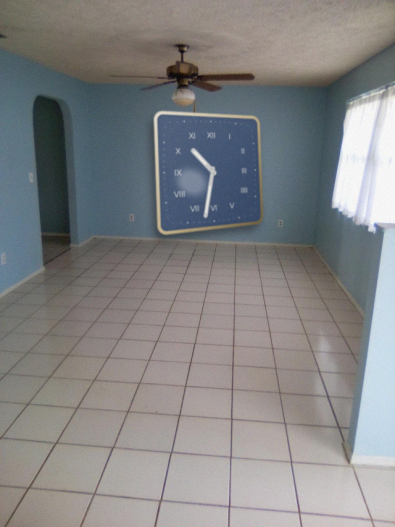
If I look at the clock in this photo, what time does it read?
10:32
